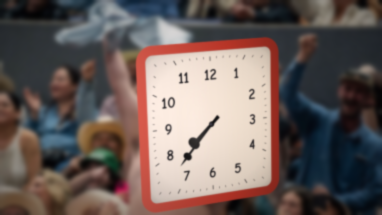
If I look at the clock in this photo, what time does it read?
7:37
